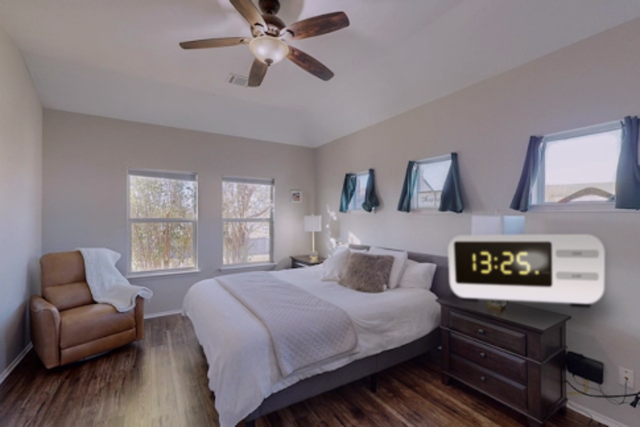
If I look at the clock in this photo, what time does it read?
13:25
